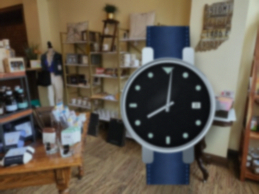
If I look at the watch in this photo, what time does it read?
8:01
